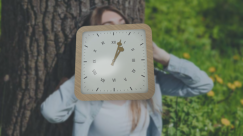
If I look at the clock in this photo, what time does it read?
1:03
